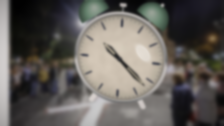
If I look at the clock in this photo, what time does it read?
10:22
